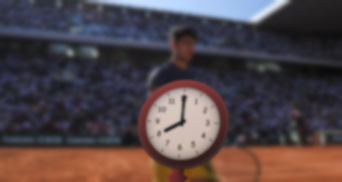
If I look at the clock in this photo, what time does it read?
8:00
